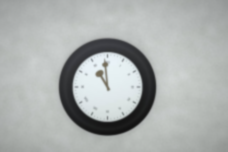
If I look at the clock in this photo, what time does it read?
10:59
